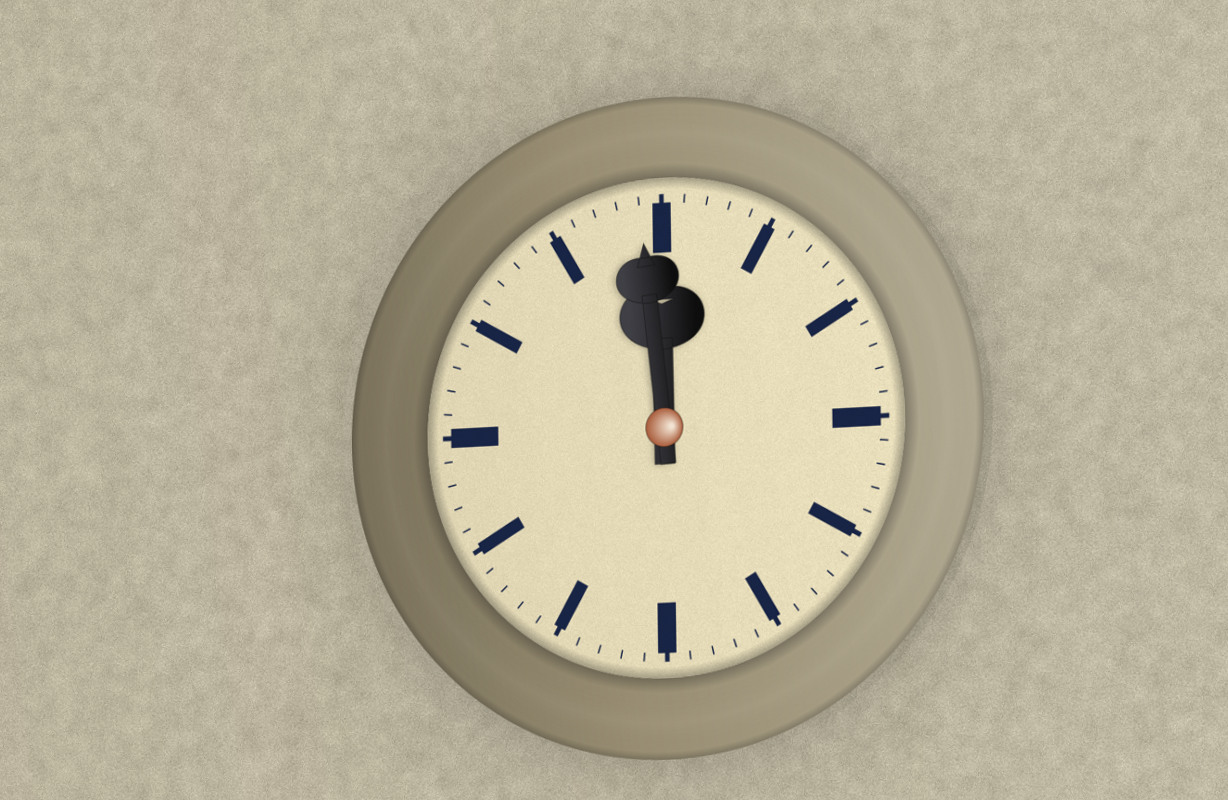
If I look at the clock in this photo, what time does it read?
11:59
